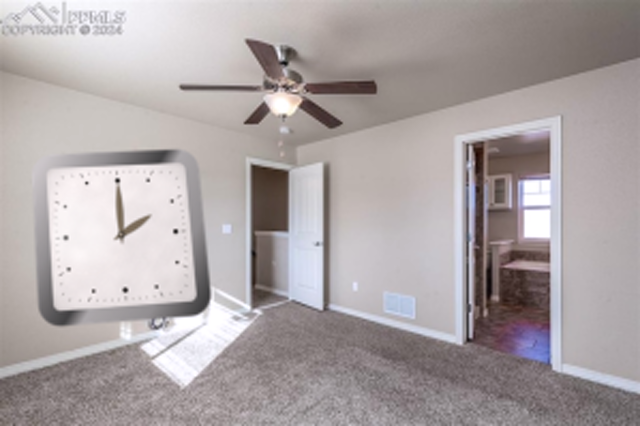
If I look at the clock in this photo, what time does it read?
2:00
